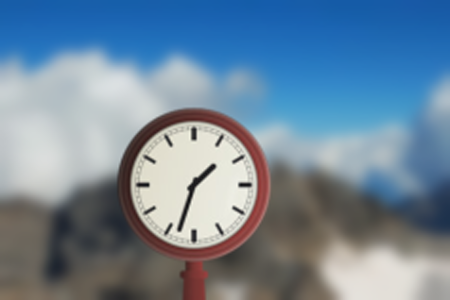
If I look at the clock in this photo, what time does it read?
1:33
